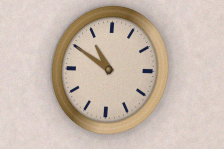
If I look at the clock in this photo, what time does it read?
10:50
